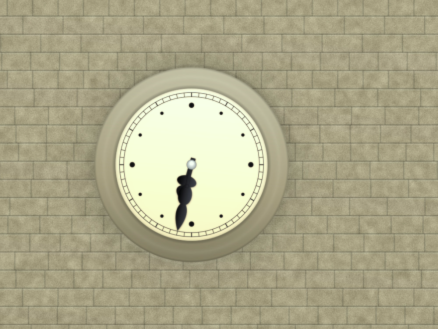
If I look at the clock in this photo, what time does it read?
6:32
